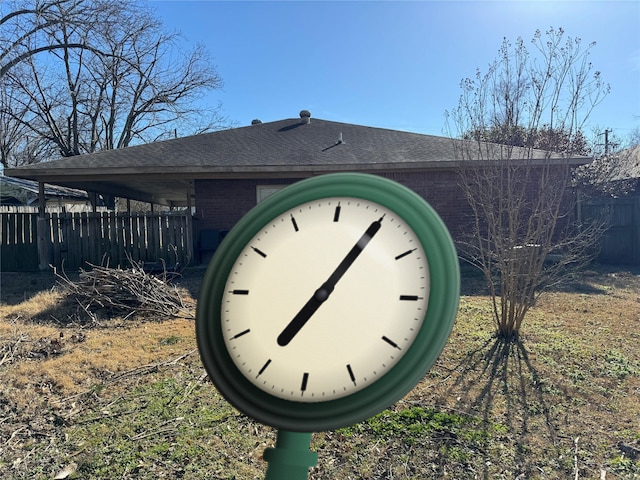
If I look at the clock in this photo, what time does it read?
7:05
